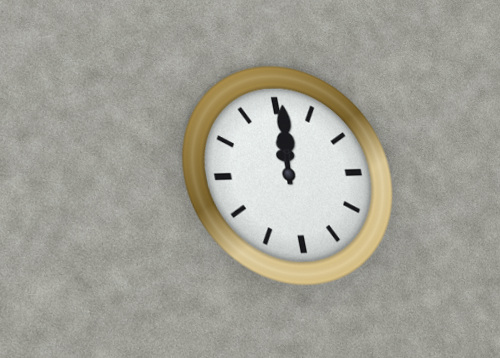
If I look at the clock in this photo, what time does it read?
12:01
